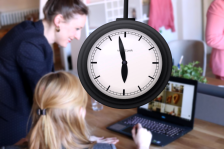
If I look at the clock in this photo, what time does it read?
5:58
